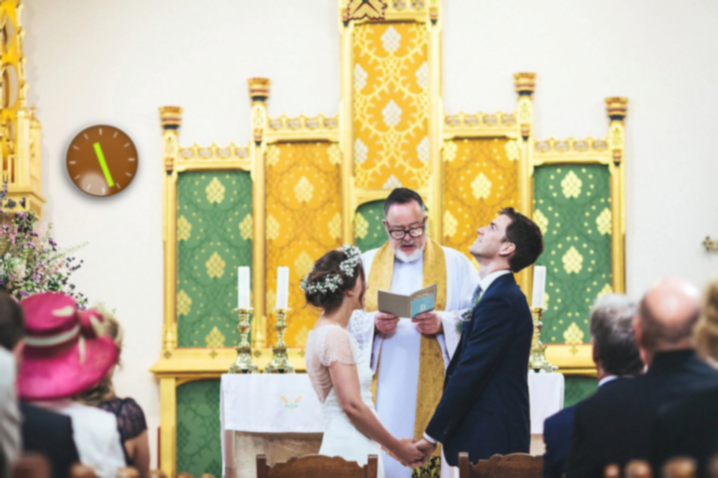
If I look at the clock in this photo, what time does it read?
11:27
